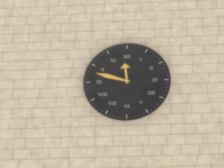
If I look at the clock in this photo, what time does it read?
11:48
